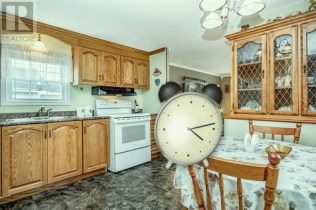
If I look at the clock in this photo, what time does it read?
4:13
